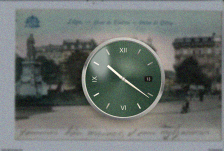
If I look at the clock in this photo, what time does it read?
10:21
